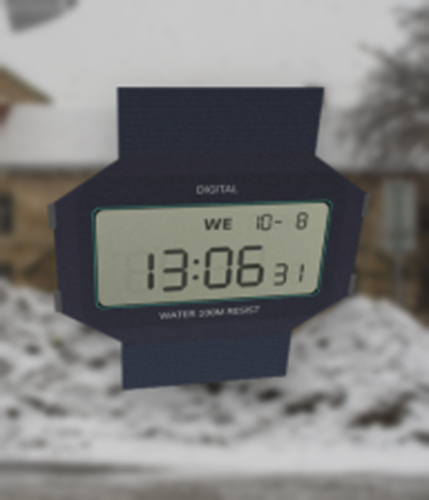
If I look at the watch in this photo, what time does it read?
13:06:31
